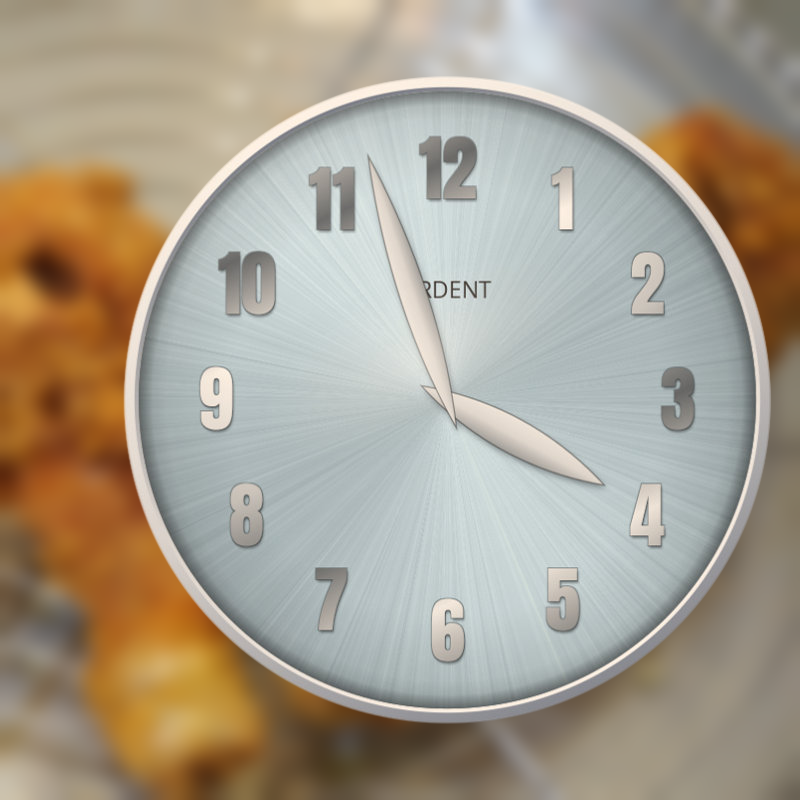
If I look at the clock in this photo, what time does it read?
3:57
